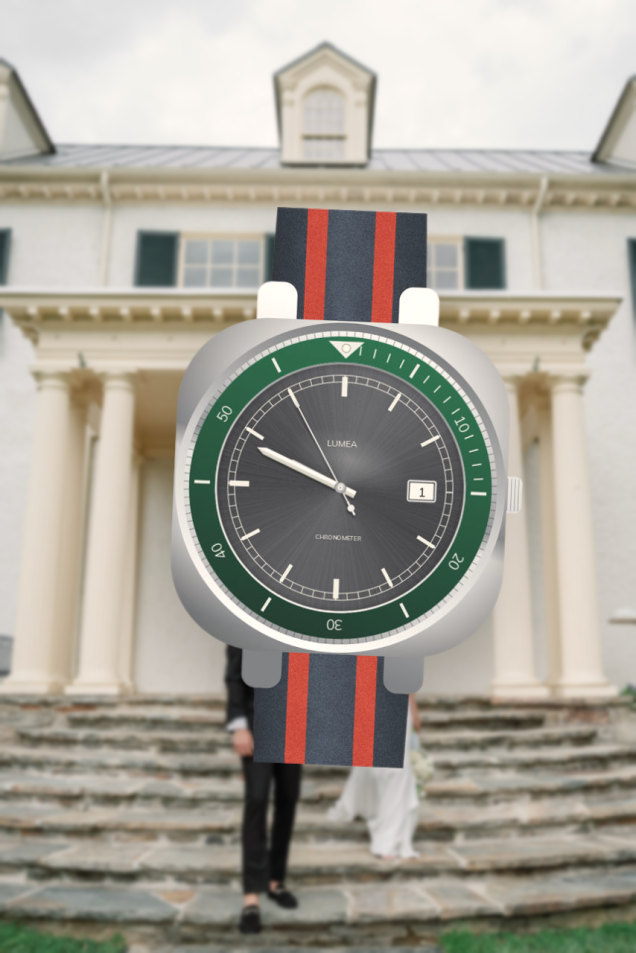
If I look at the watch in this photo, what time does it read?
9:48:55
